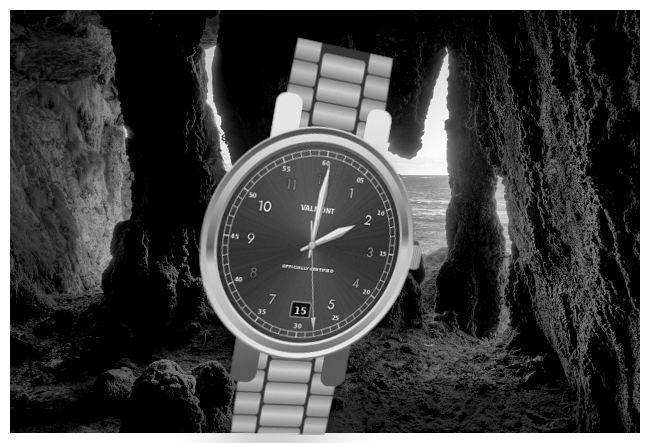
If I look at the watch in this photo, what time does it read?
2:00:28
